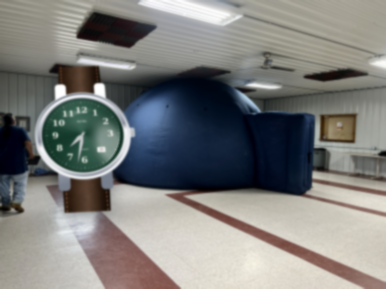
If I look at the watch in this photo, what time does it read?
7:32
